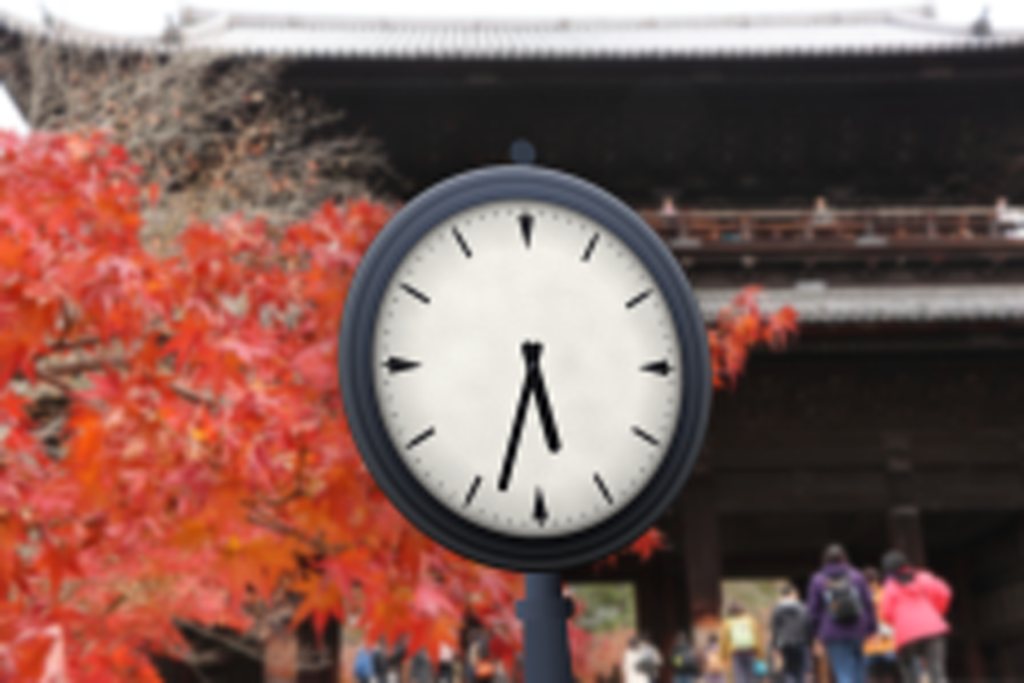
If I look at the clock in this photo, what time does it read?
5:33
